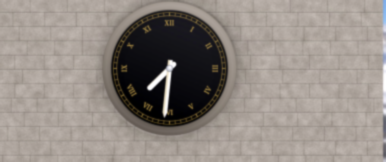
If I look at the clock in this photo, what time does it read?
7:31
